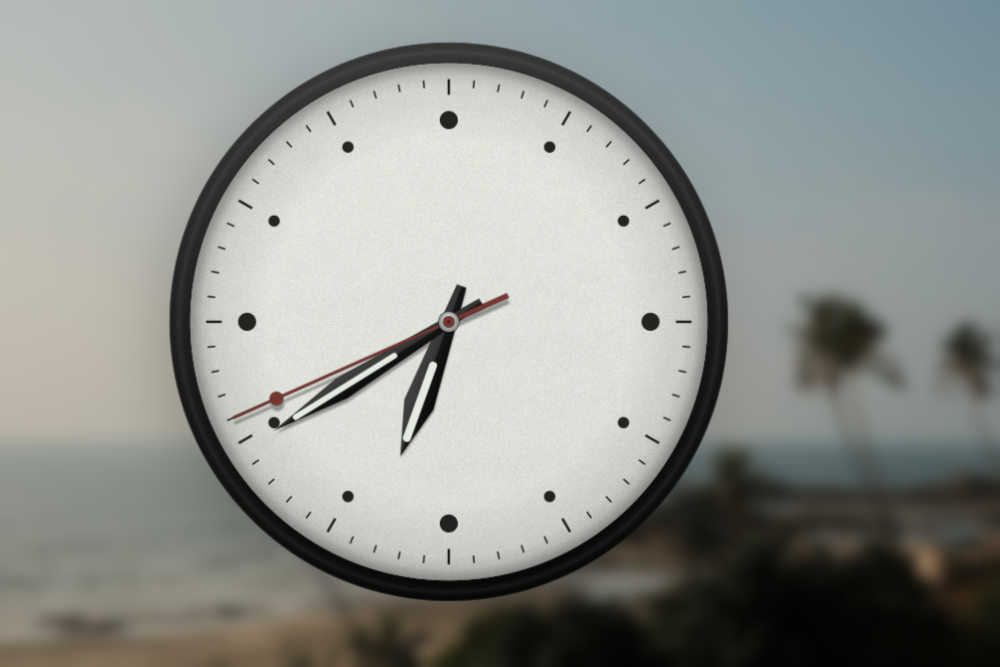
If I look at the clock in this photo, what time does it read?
6:39:41
